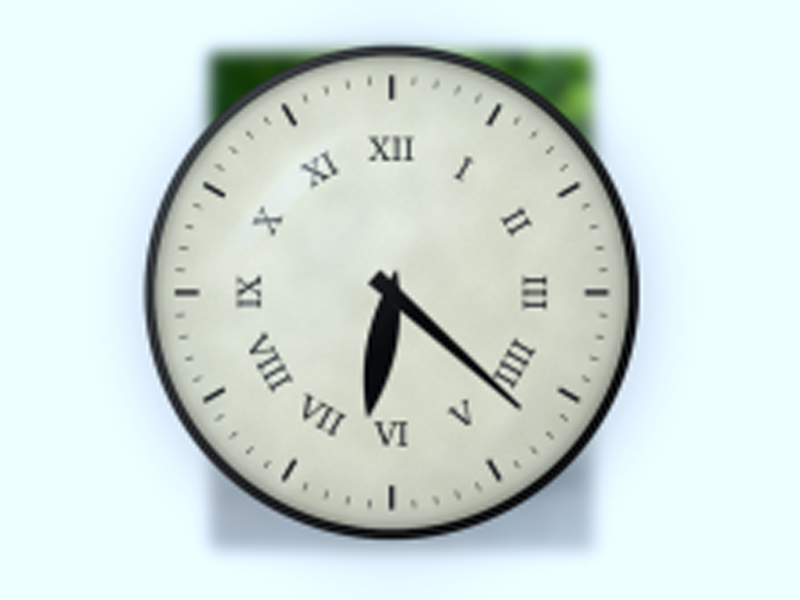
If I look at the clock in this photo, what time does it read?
6:22
